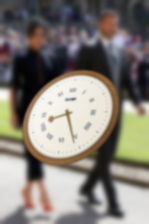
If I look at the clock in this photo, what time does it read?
8:26
